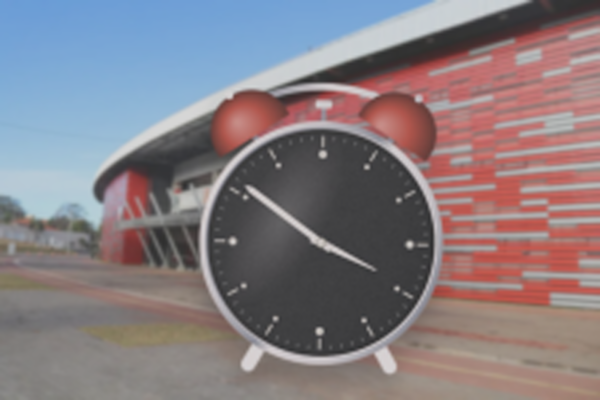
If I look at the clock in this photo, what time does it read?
3:51
